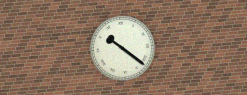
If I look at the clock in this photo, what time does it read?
10:22
